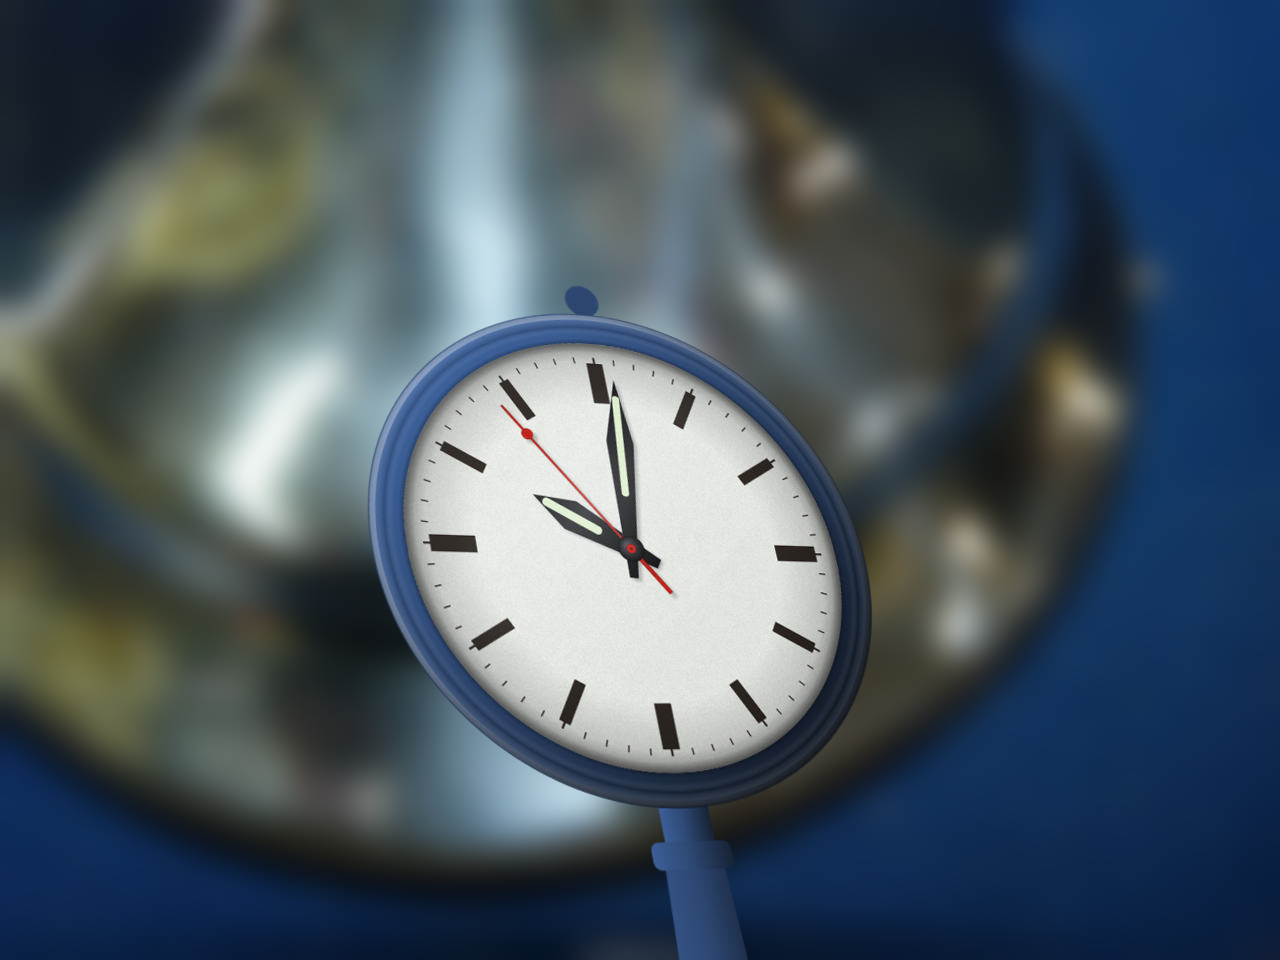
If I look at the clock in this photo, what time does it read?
10:00:54
